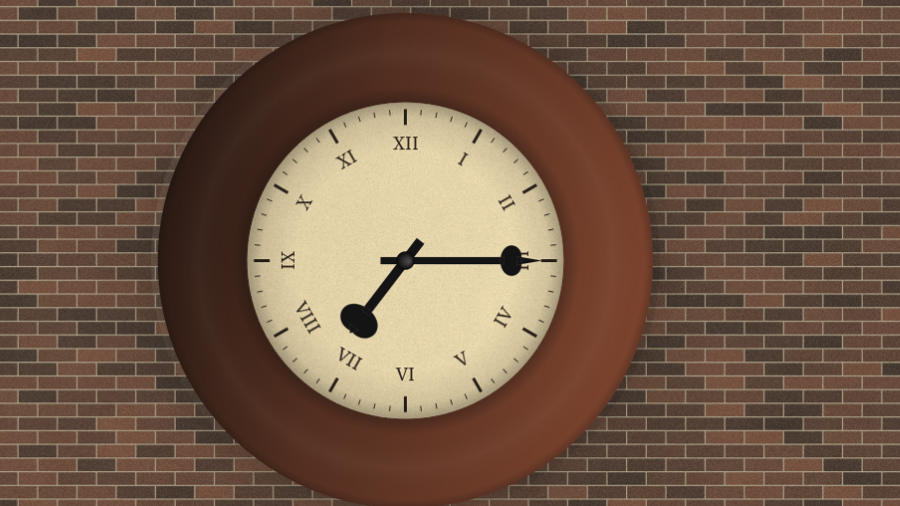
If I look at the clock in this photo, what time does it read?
7:15
